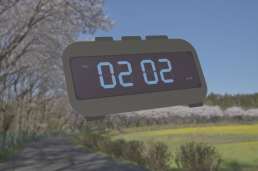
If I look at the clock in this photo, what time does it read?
2:02
